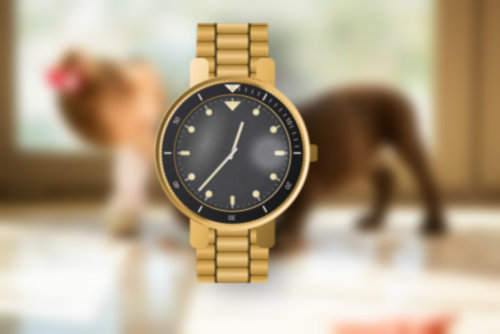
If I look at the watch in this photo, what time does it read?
12:37
